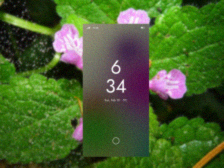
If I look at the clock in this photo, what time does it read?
6:34
